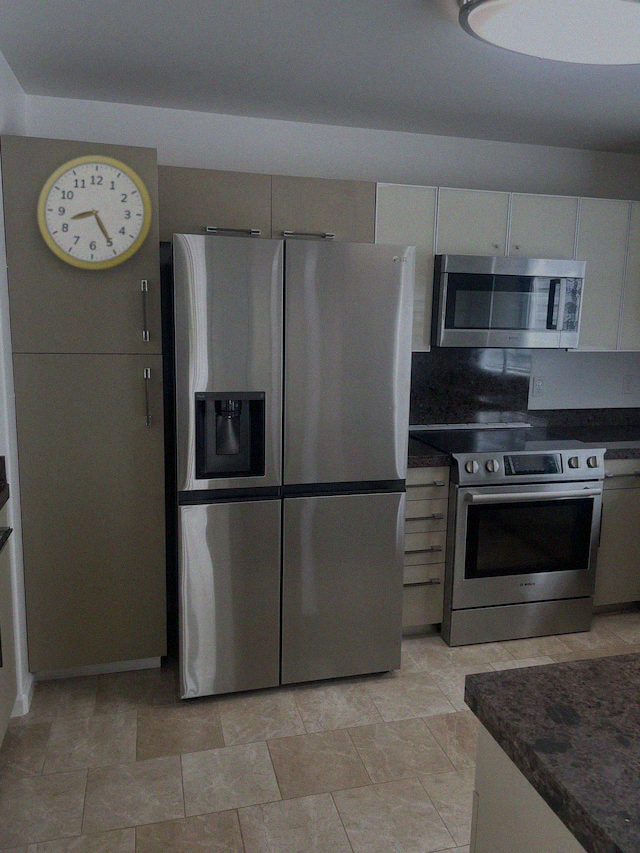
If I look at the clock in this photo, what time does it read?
8:25
